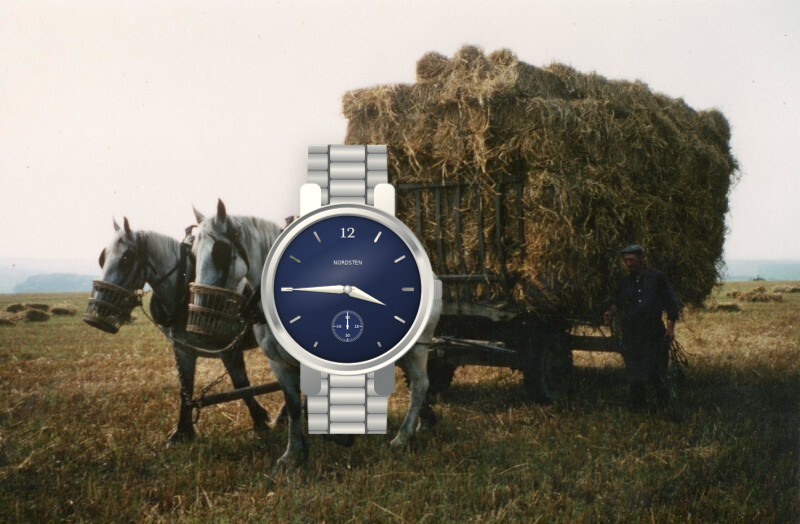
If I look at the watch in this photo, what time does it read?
3:45
